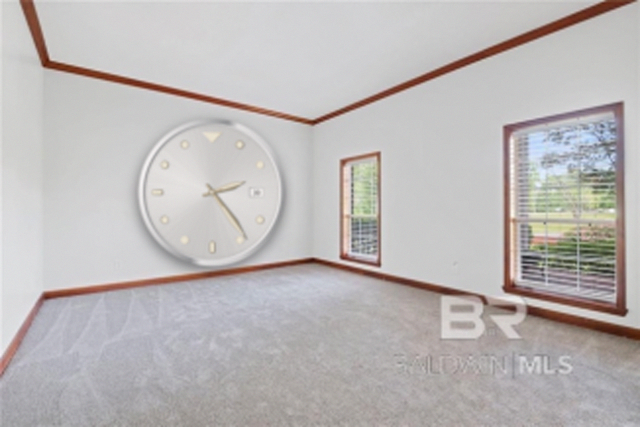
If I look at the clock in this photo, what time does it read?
2:24
